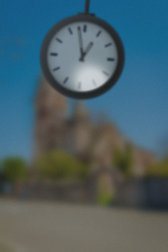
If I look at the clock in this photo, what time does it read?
12:58
